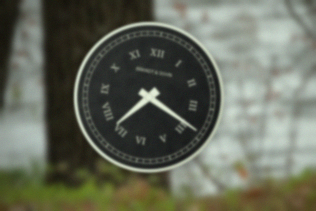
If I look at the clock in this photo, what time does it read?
7:19
